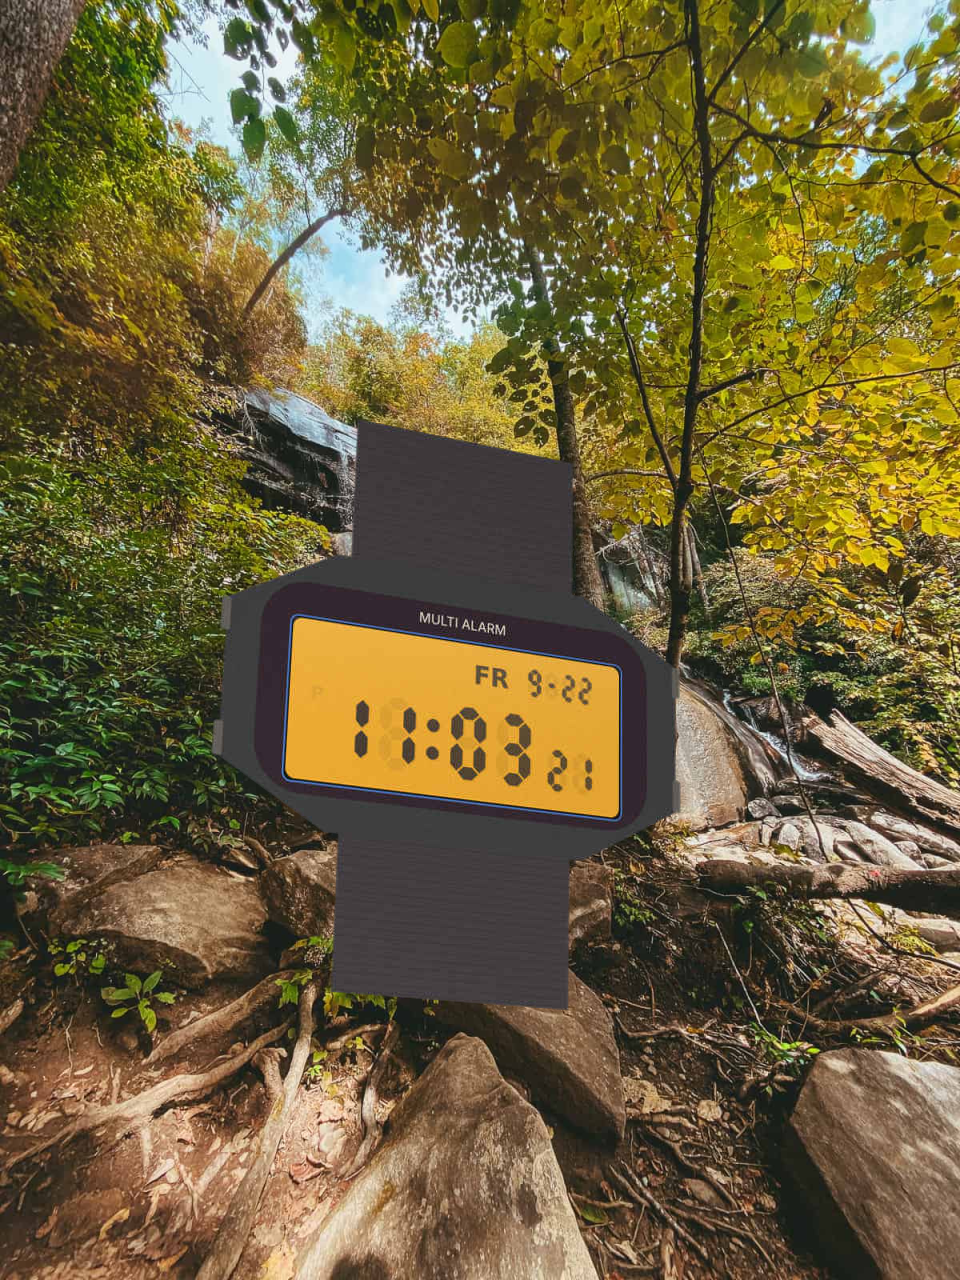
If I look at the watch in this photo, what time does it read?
11:03:21
